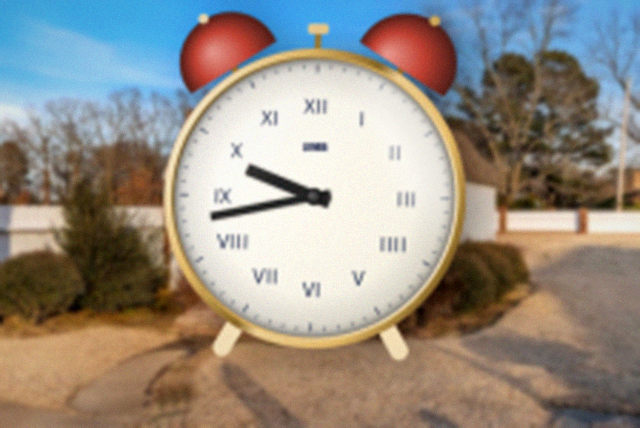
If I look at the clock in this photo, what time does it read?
9:43
